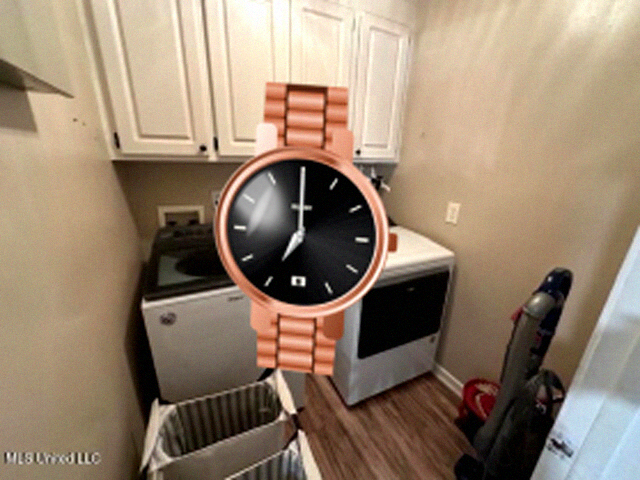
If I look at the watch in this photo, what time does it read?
7:00
